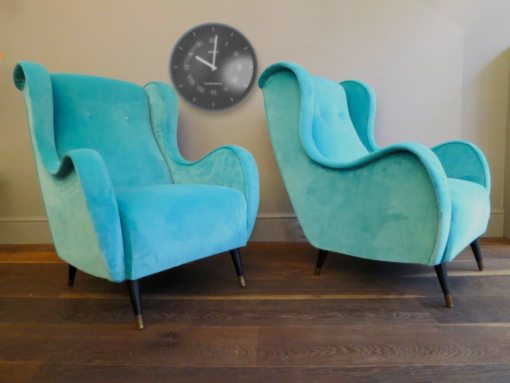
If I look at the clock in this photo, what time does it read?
10:01
